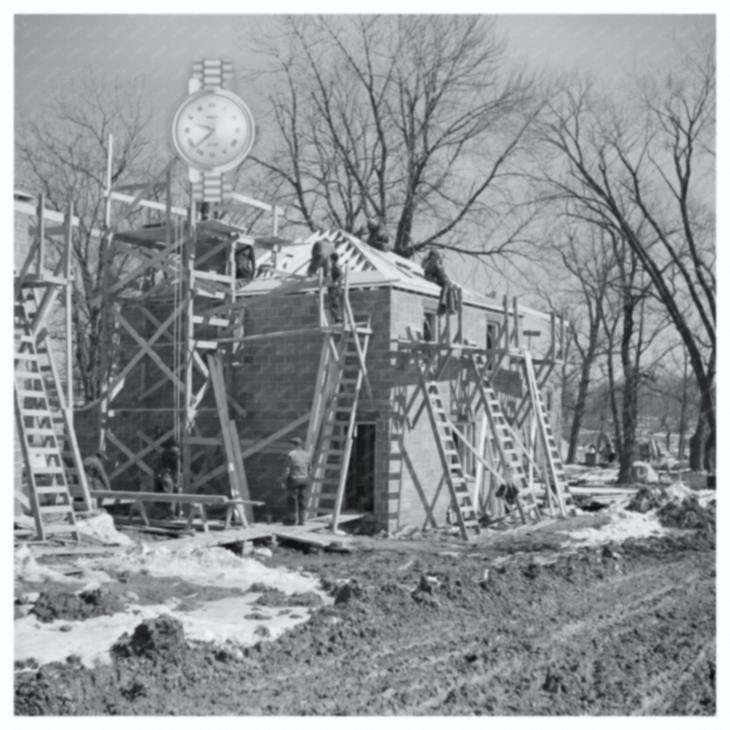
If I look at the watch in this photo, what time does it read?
9:38
